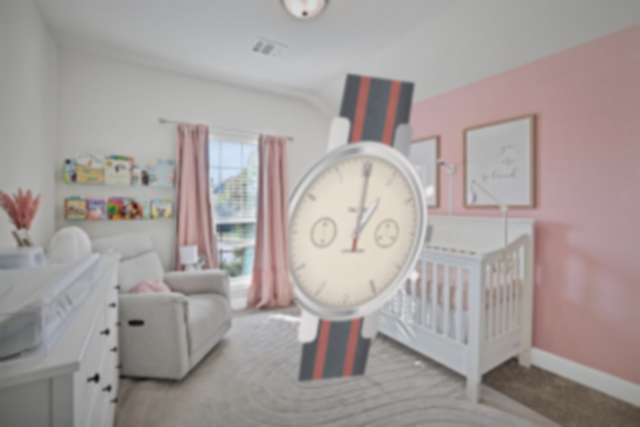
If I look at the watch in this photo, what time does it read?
1:00
